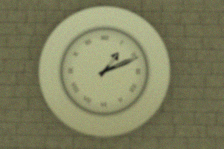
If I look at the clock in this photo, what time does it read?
1:11
